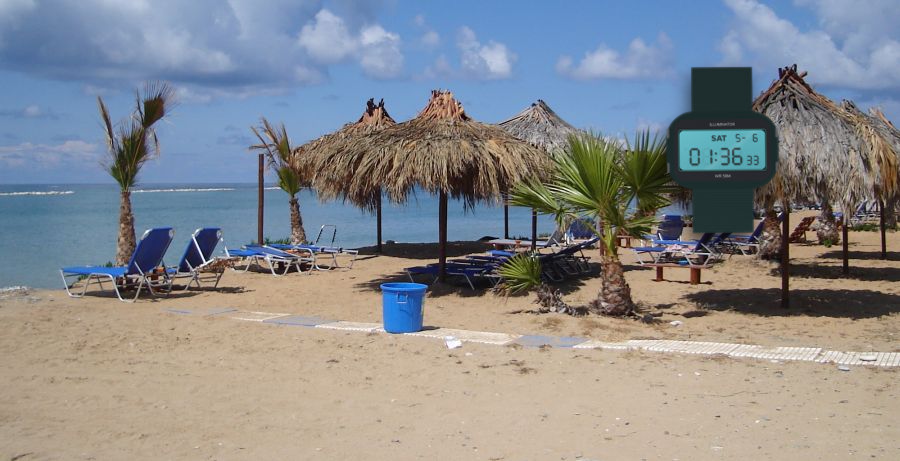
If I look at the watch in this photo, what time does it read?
1:36:33
